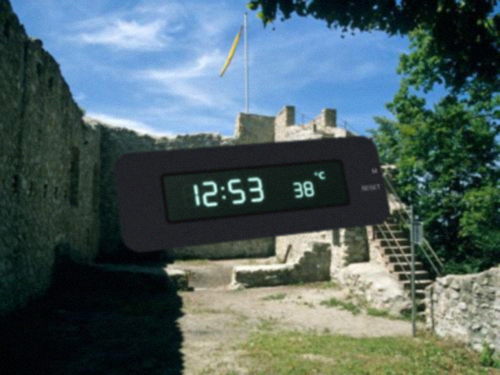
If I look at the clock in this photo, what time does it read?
12:53
